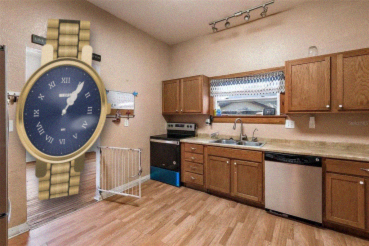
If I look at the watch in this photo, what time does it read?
1:06
